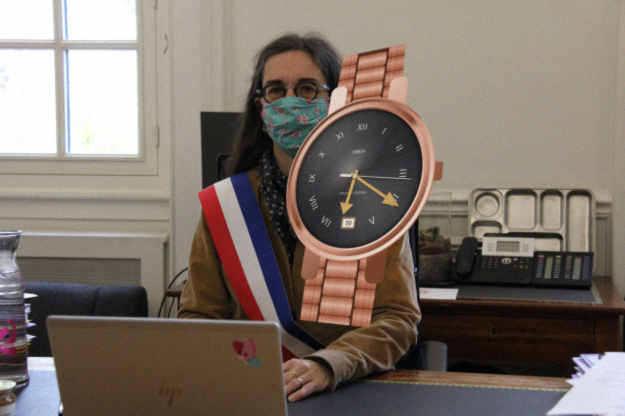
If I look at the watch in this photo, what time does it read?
6:20:16
